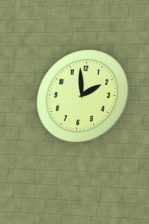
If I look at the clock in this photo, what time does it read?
1:58
